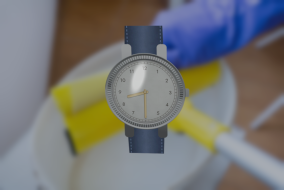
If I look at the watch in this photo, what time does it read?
8:30
